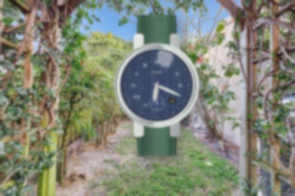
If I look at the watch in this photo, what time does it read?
6:19
